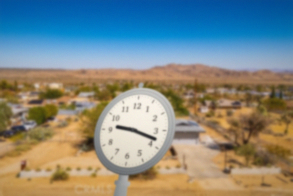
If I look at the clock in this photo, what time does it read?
9:18
